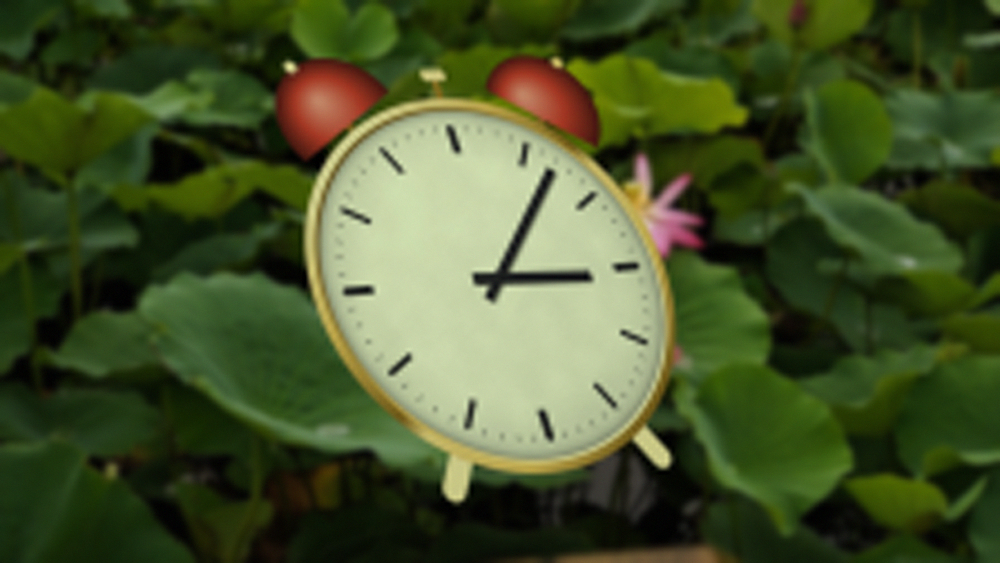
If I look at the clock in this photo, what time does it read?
3:07
